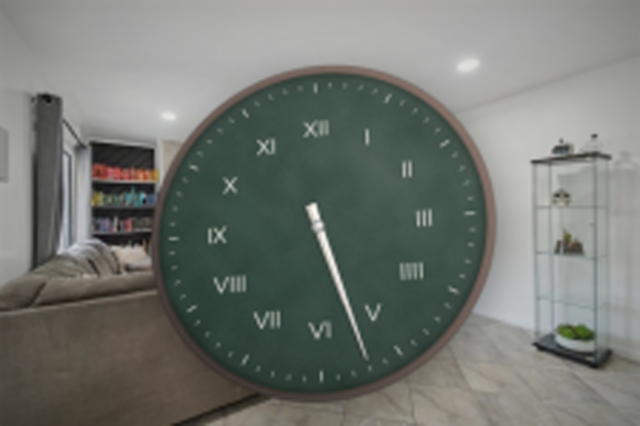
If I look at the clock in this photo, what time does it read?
5:27
